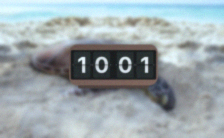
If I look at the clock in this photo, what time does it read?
10:01
